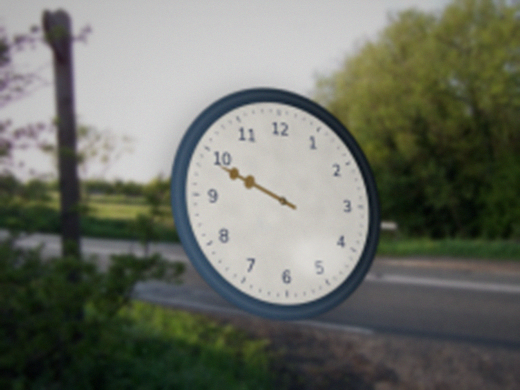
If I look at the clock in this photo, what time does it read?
9:49
